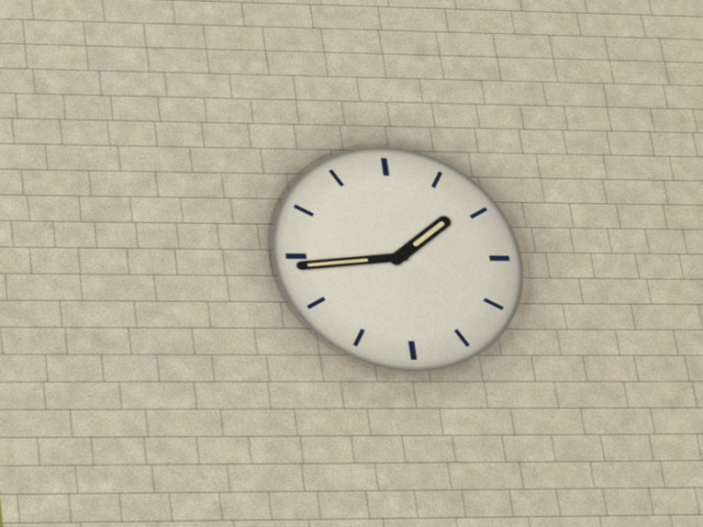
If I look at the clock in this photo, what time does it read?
1:44
